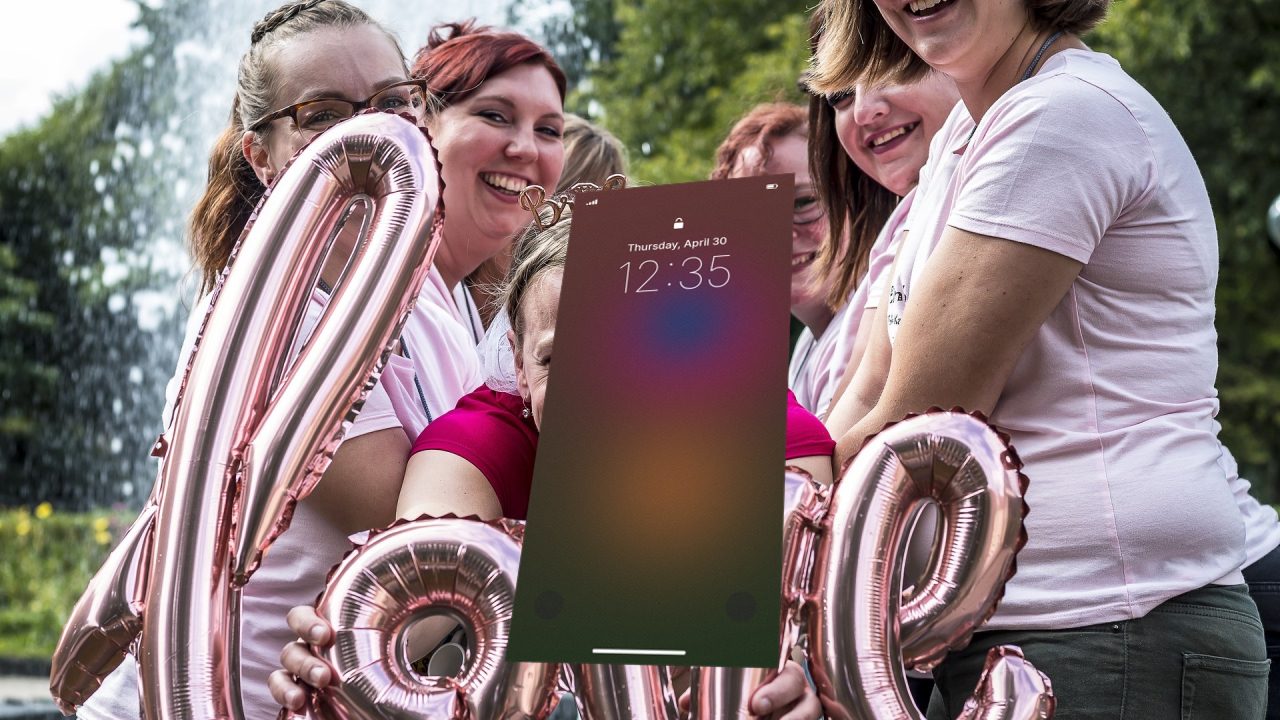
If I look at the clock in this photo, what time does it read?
12:35
